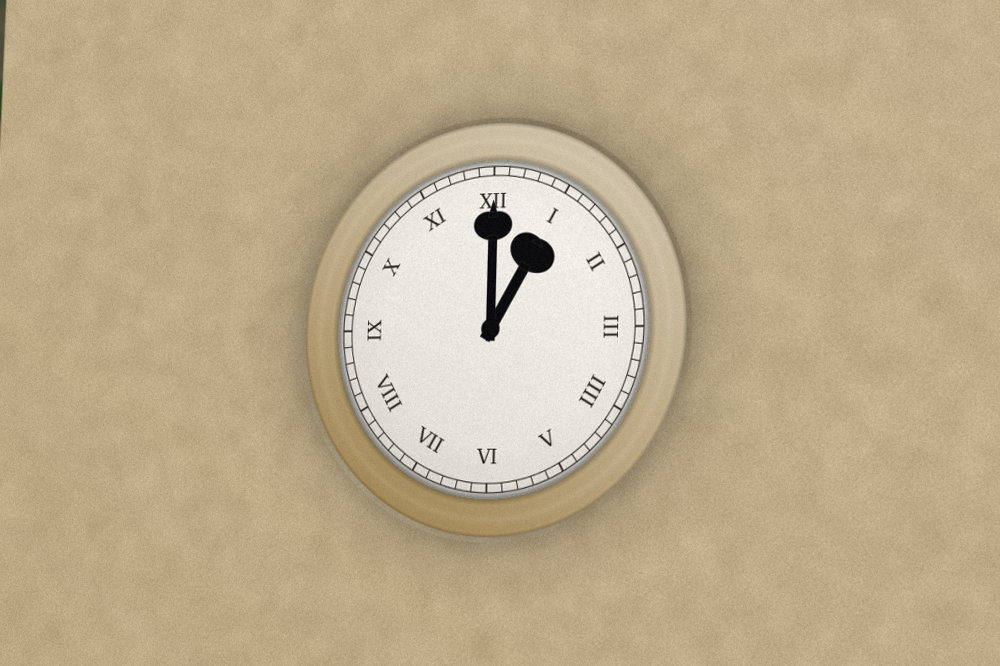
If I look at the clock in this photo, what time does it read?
1:00
